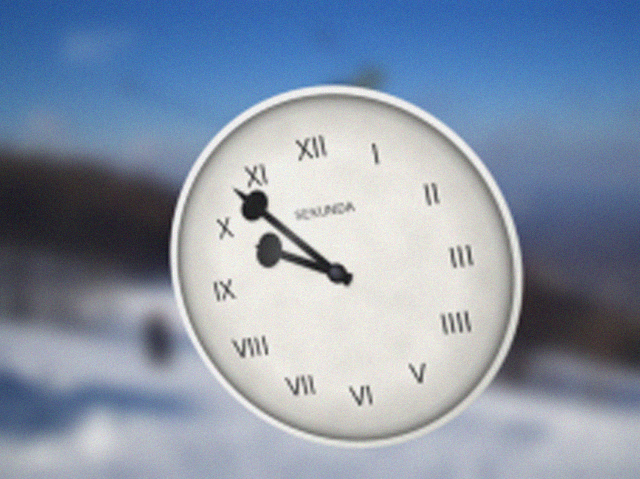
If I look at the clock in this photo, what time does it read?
9:53
